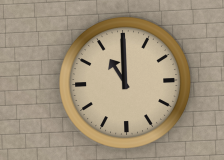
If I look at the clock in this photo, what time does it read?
11:00
